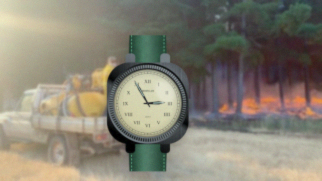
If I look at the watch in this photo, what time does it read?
2:55
